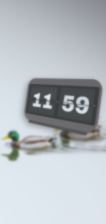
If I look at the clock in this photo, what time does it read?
11:59
